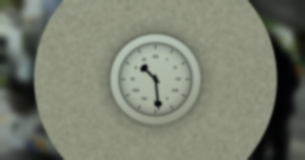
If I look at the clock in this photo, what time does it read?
10:29
